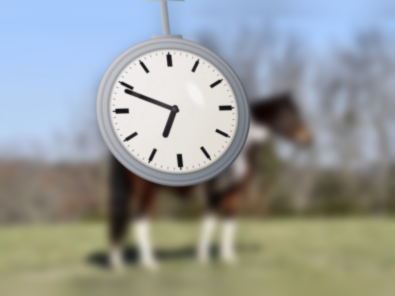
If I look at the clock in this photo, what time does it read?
6:49
